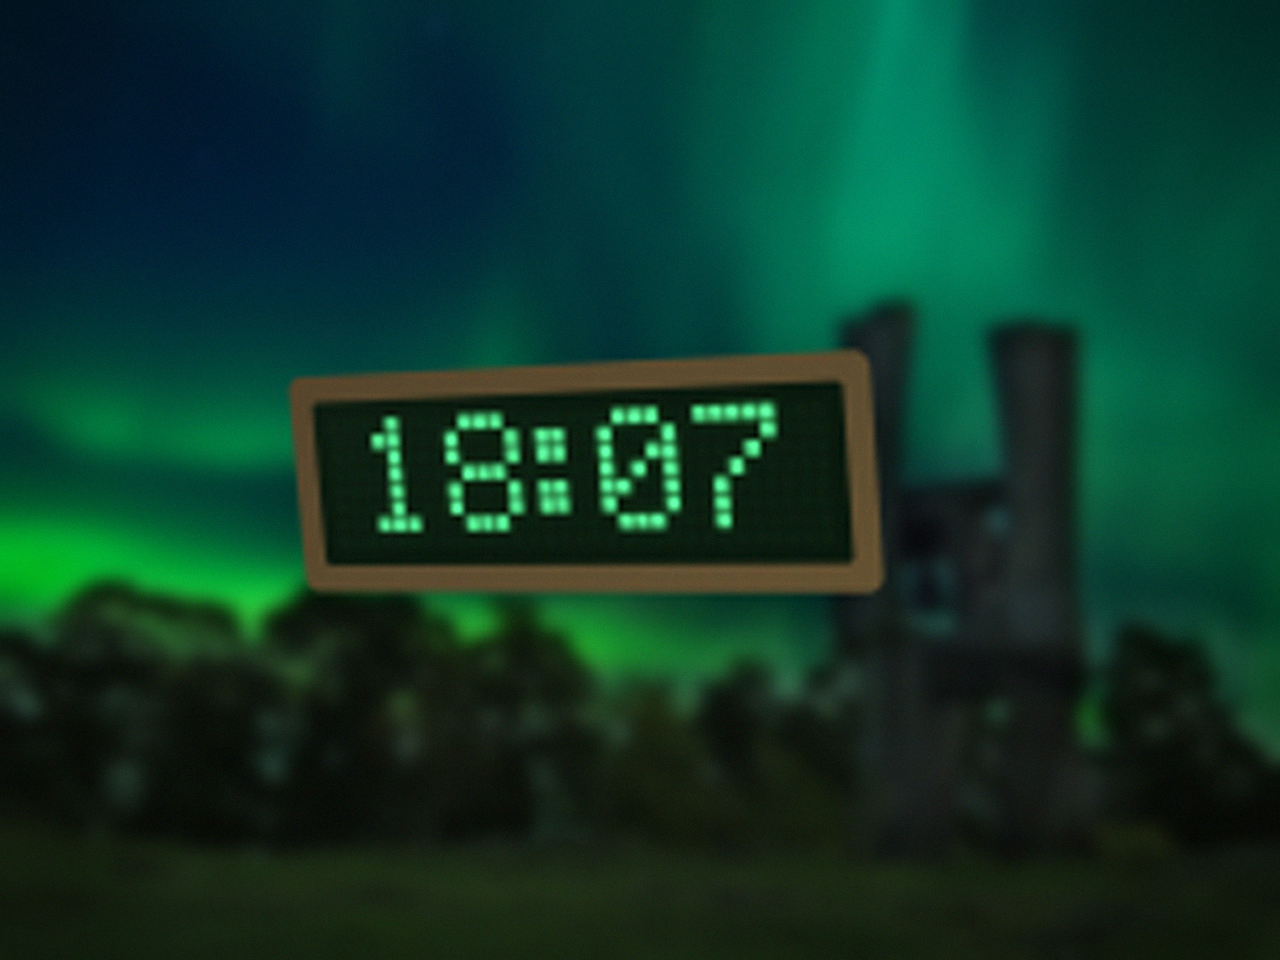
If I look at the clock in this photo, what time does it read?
18:07
